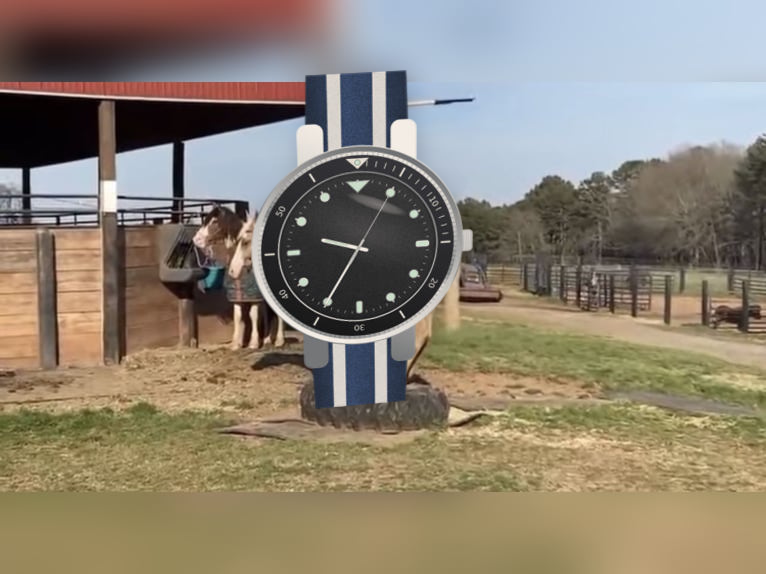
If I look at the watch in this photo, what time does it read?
9:35:05
